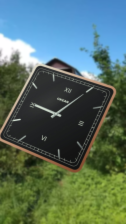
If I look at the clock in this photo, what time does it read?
9:05
